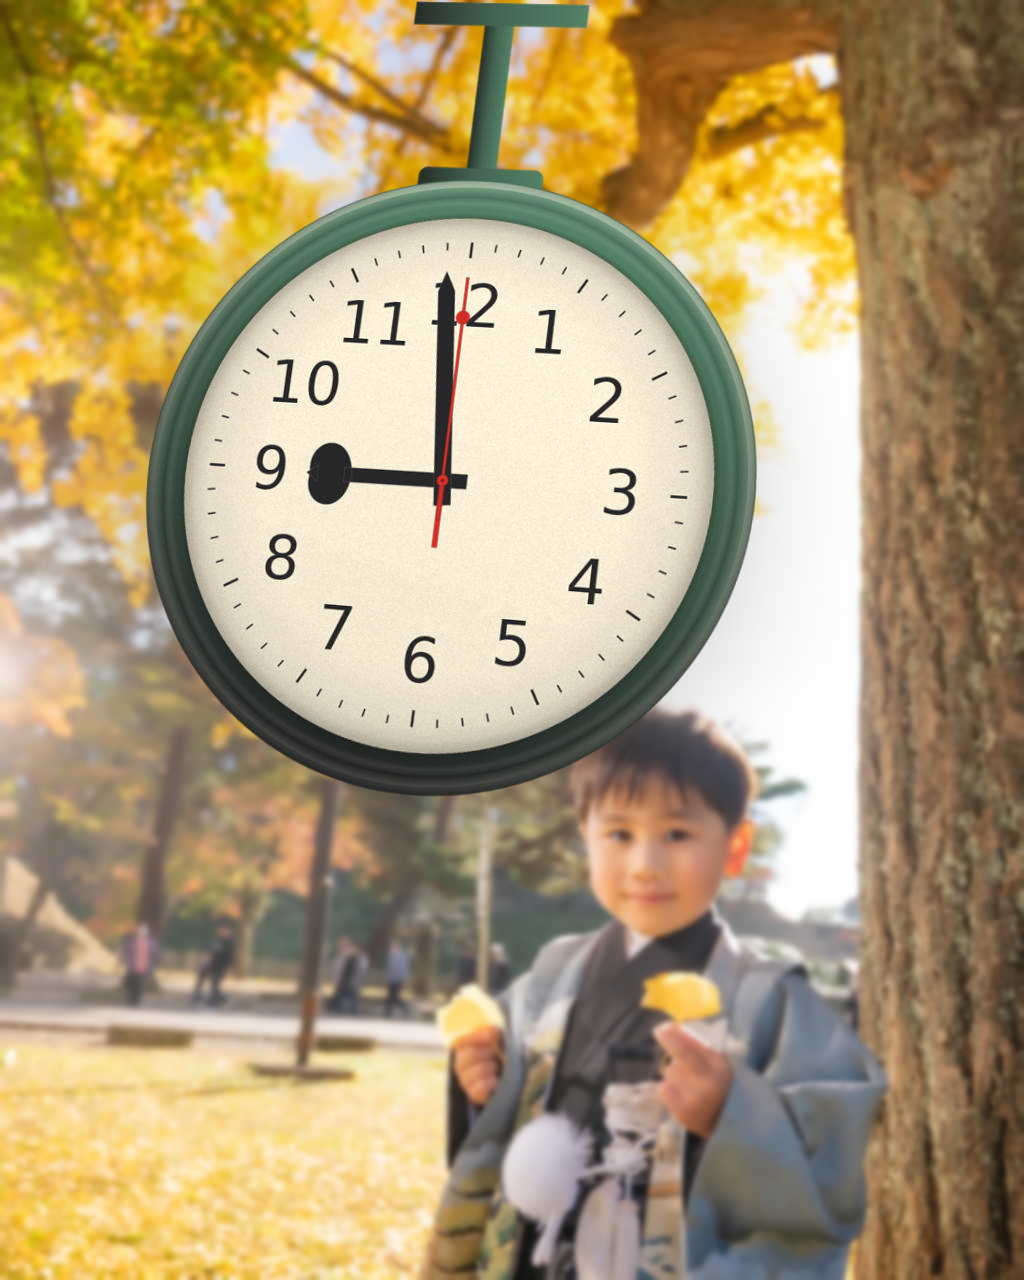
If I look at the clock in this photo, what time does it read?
8:59:00
